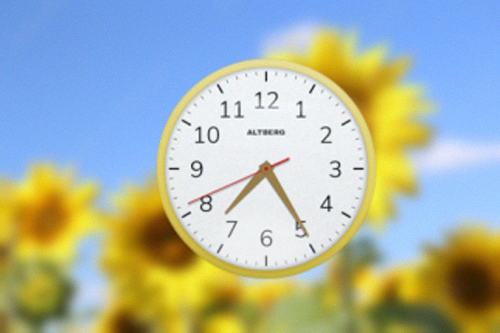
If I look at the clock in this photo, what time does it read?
7:24:41
